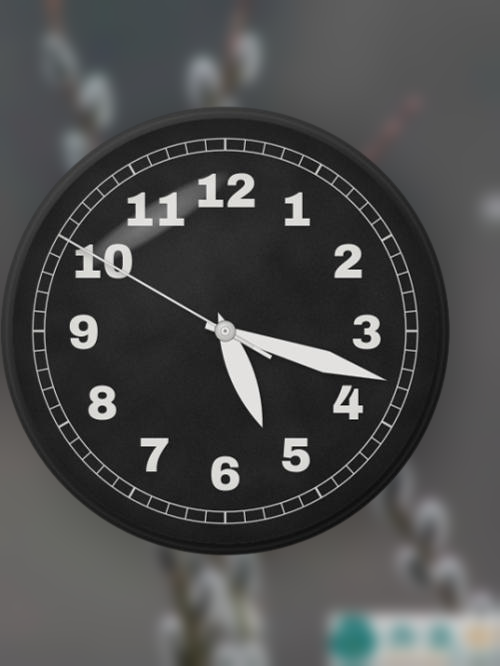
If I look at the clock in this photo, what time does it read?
5:17:50
